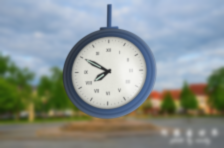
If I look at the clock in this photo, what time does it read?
7:50
